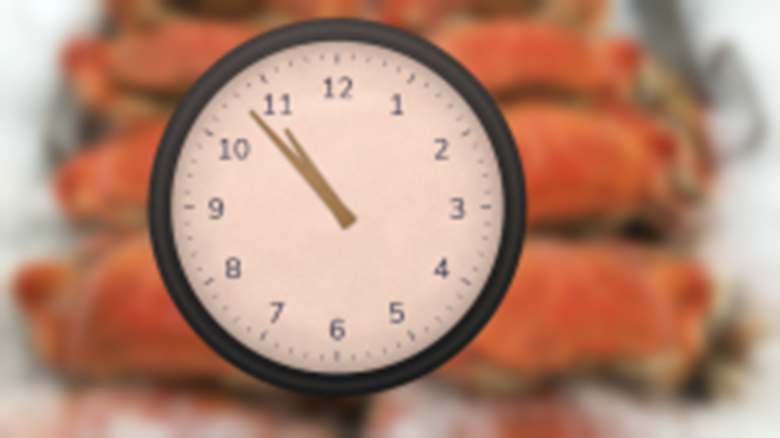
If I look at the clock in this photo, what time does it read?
10:53
